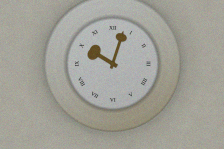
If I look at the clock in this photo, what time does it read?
10:03
